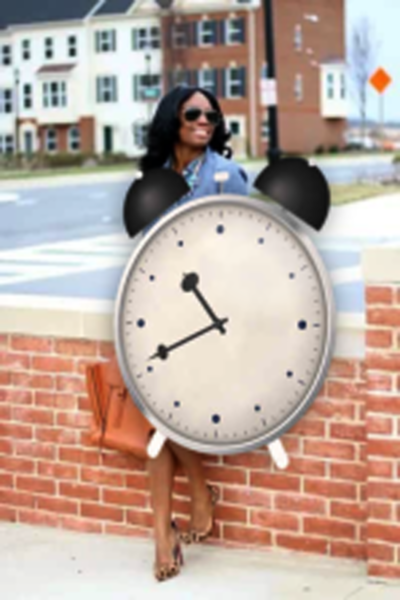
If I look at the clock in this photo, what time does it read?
10:41
